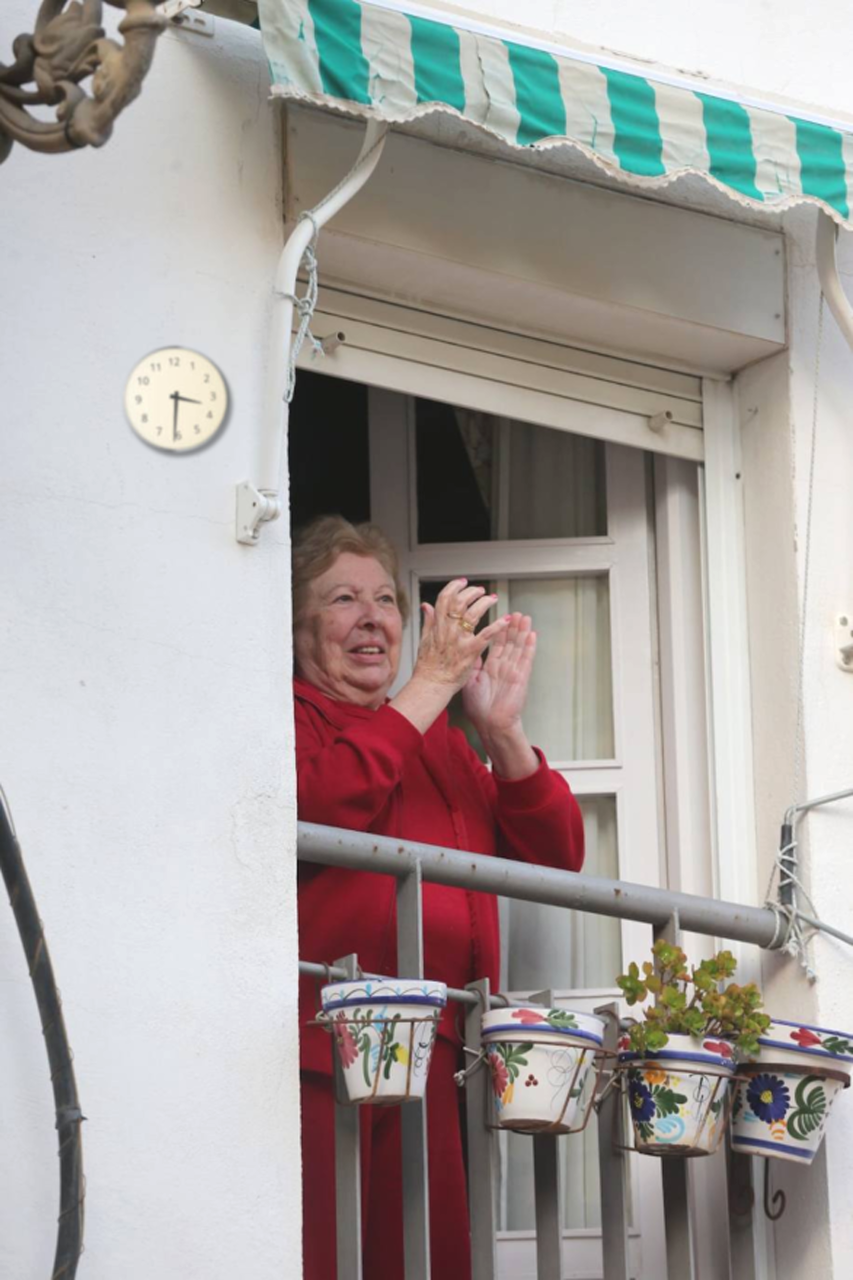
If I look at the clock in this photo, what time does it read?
3:31
